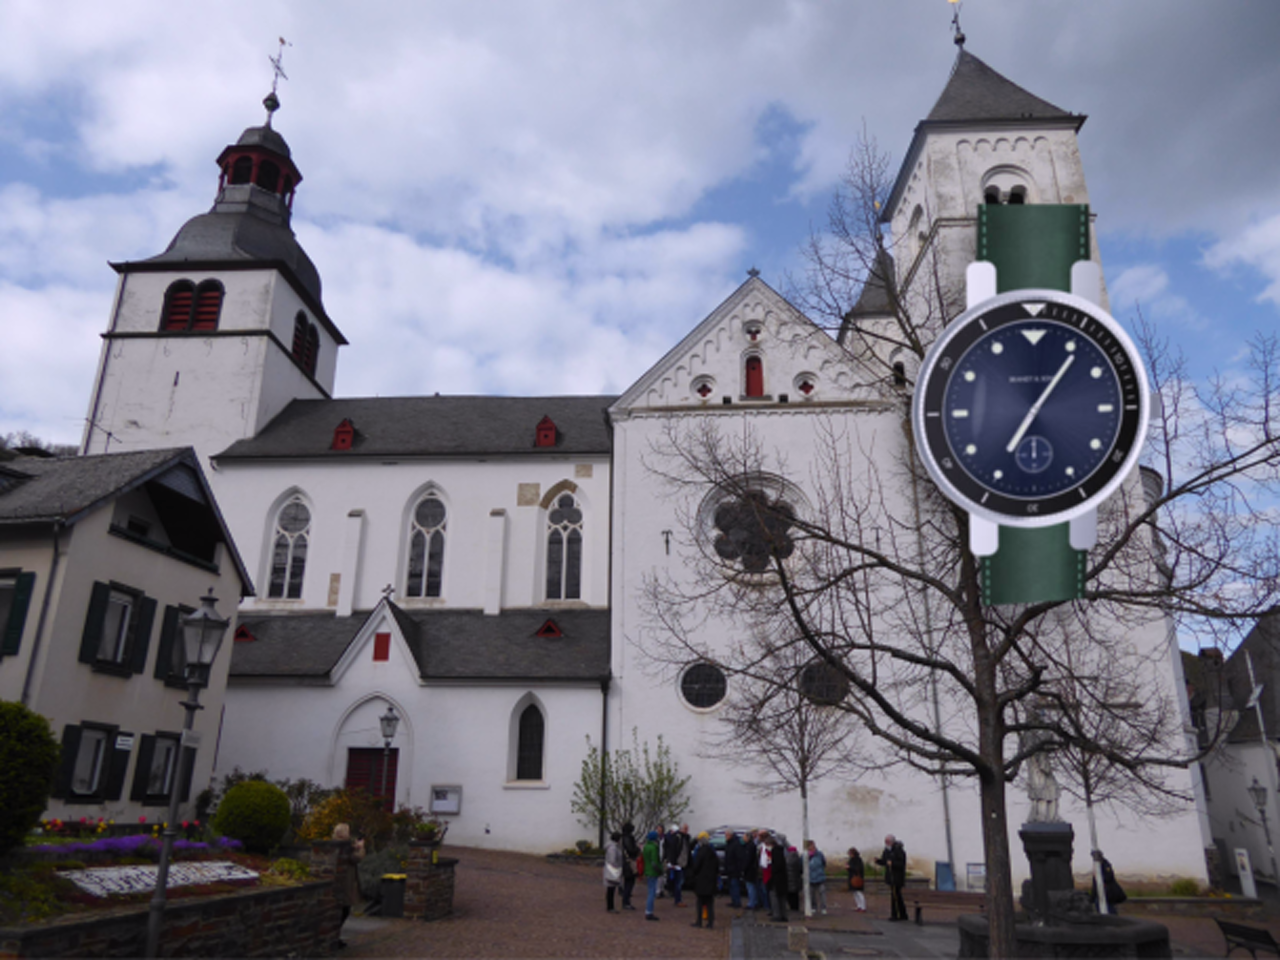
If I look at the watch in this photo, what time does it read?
7:06
